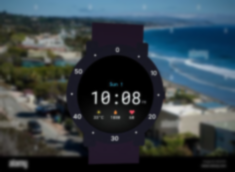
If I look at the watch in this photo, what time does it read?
10:08
